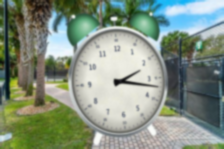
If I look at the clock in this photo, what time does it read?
2:17
